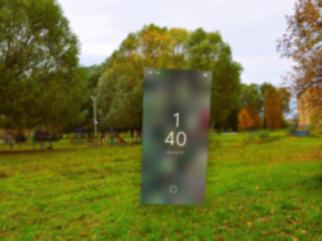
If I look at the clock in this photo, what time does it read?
1:40
